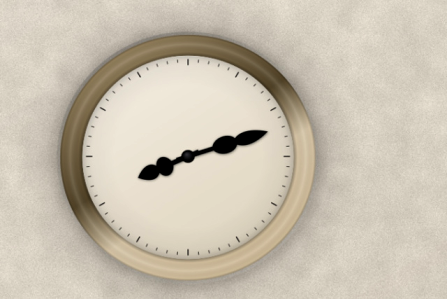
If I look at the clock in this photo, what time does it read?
8:12
